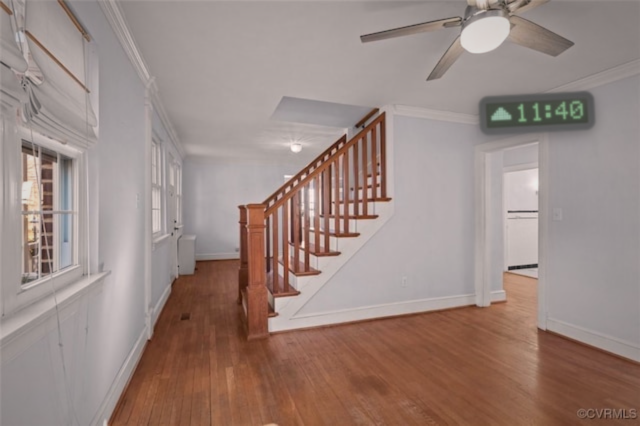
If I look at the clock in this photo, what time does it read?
11:40
